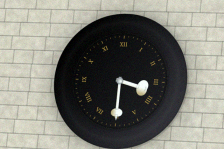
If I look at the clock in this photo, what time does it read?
3:30
